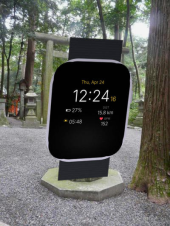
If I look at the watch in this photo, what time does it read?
12:24
